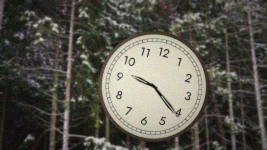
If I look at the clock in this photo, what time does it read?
9:21
